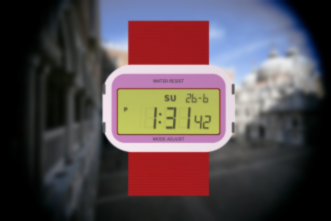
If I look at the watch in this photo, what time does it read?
1:31:42
